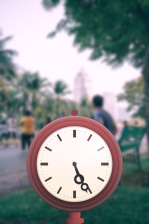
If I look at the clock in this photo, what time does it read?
5:26
